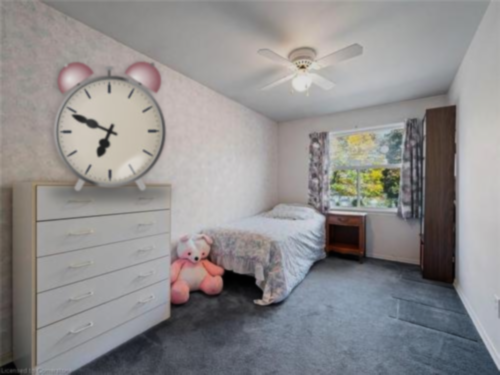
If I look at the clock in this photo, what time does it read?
6:49
